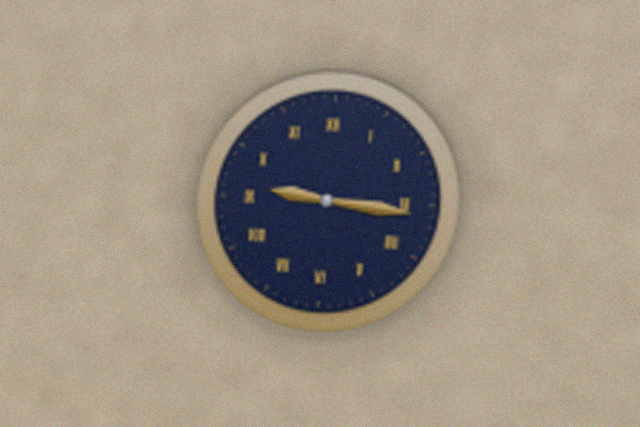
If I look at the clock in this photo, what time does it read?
9:16
